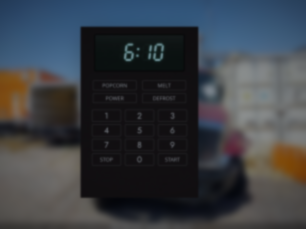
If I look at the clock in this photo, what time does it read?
6:10
